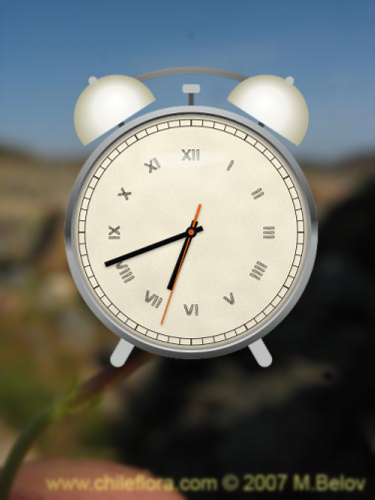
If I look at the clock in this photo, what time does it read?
6:41:33
